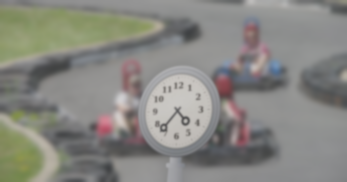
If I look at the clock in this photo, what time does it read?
4:37
